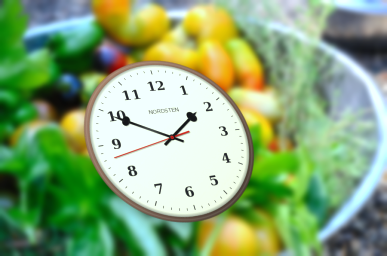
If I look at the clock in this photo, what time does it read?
1:49:43
